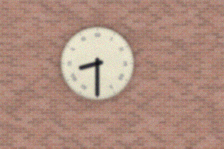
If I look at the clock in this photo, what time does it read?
8:30
